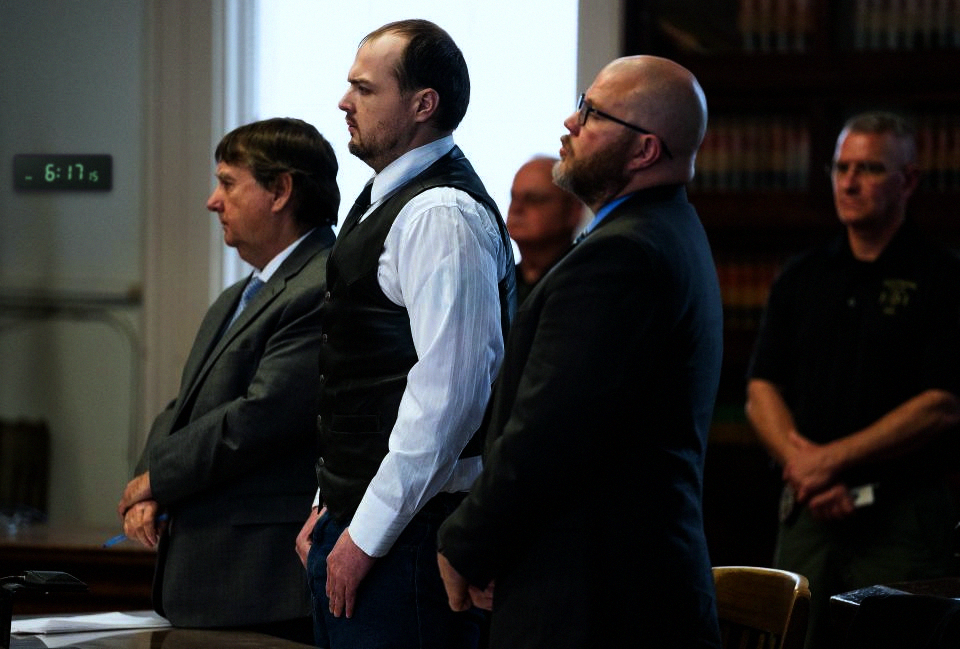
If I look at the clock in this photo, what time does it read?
6:17
